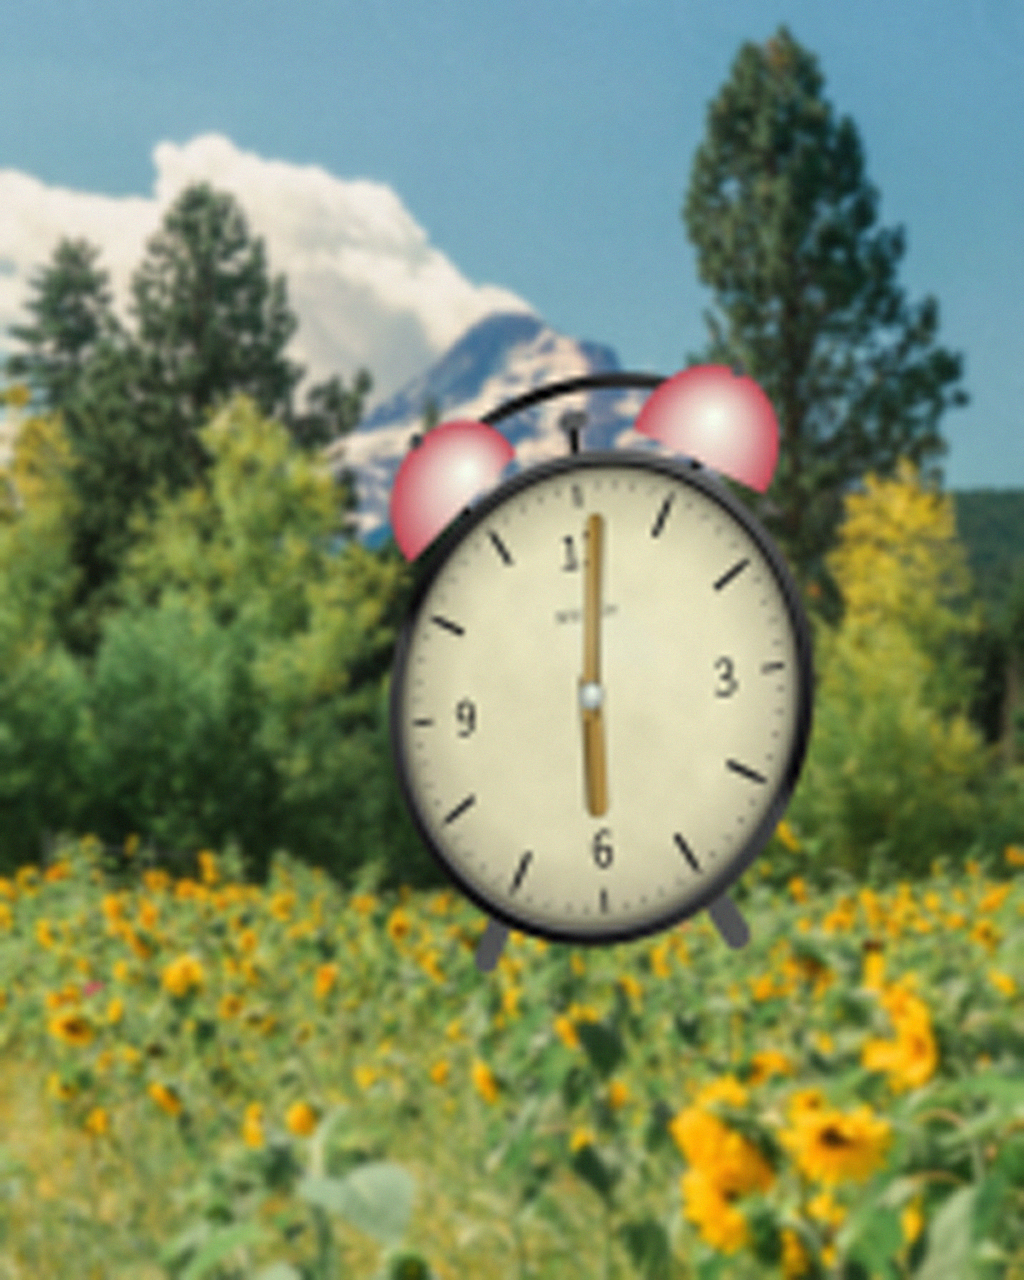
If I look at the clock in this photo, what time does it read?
6:01
